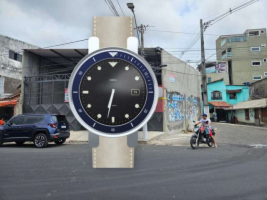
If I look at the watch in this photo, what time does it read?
6:32
